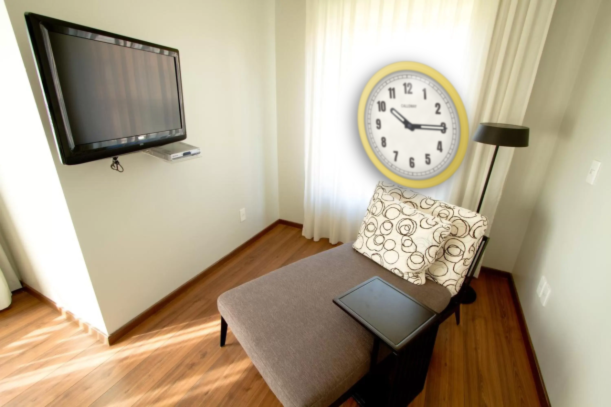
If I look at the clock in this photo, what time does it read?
10:15
